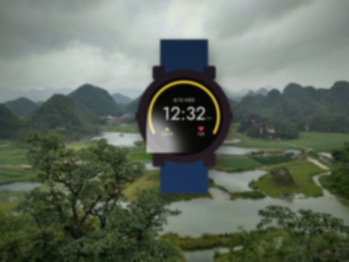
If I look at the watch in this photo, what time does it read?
12:32
